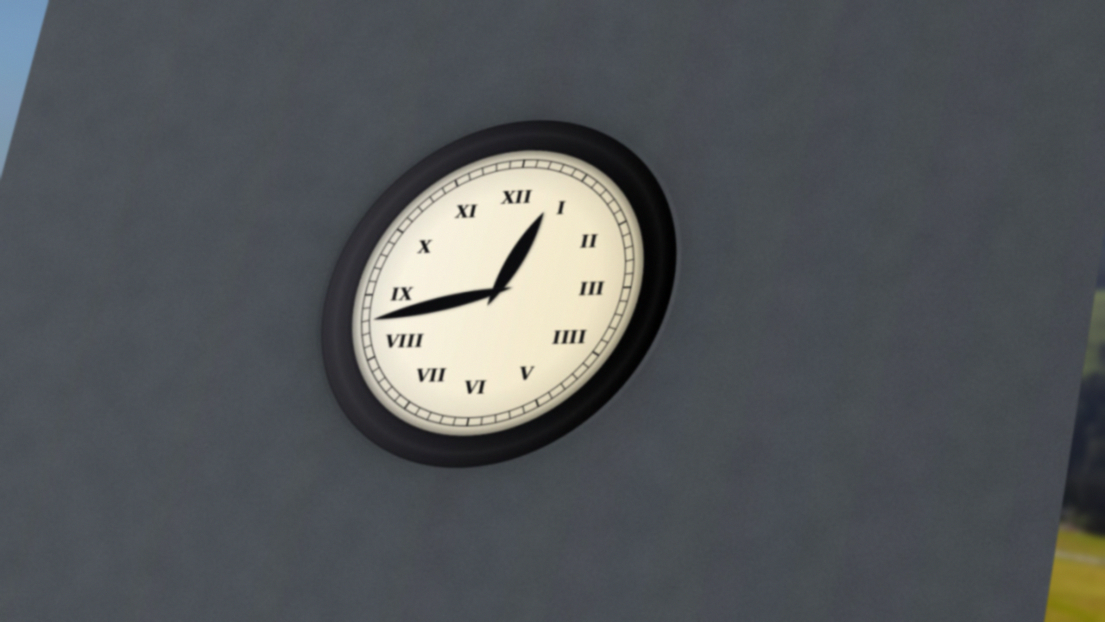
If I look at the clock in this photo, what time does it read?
12:43
